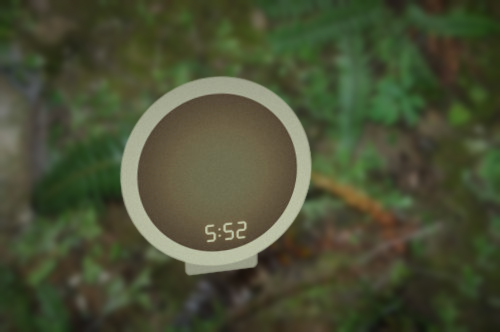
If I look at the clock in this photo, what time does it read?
5:52
